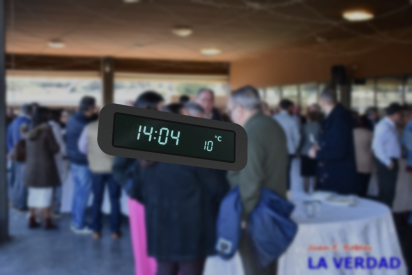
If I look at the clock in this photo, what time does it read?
14:04
